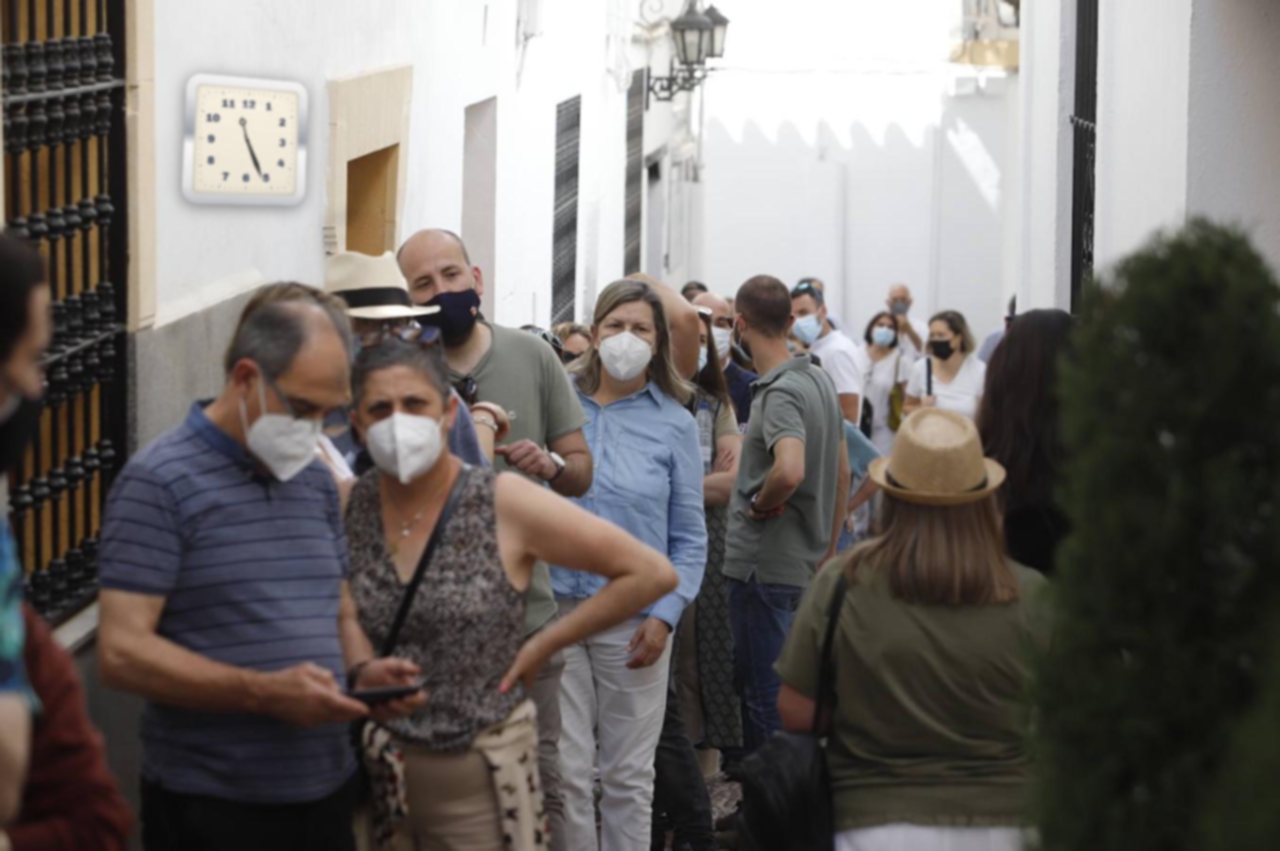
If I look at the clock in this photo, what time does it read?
11:26
